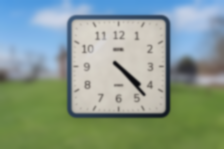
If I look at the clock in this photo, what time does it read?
4:23
